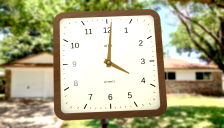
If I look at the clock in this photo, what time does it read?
4:01
